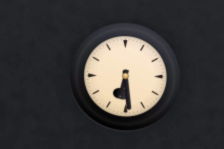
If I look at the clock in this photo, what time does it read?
6:29
